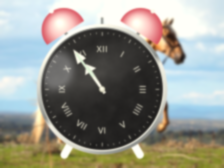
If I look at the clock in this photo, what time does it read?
10:54
